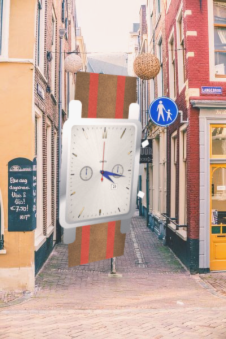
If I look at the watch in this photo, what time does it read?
4:17
